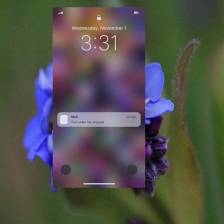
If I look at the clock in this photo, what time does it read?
3:31
